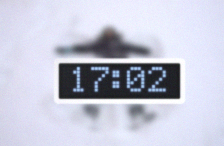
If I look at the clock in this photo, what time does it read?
17:02
